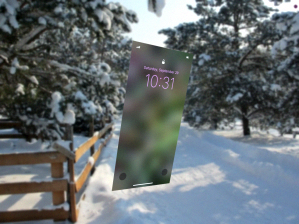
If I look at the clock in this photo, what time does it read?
10:31
